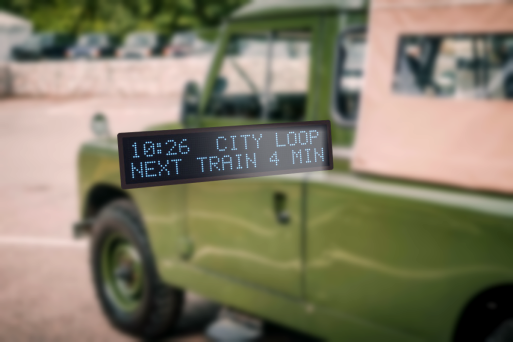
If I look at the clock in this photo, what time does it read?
10:26
